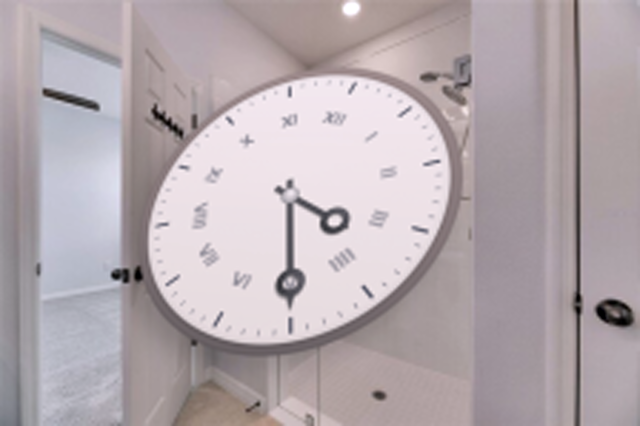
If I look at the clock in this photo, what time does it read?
3:25
